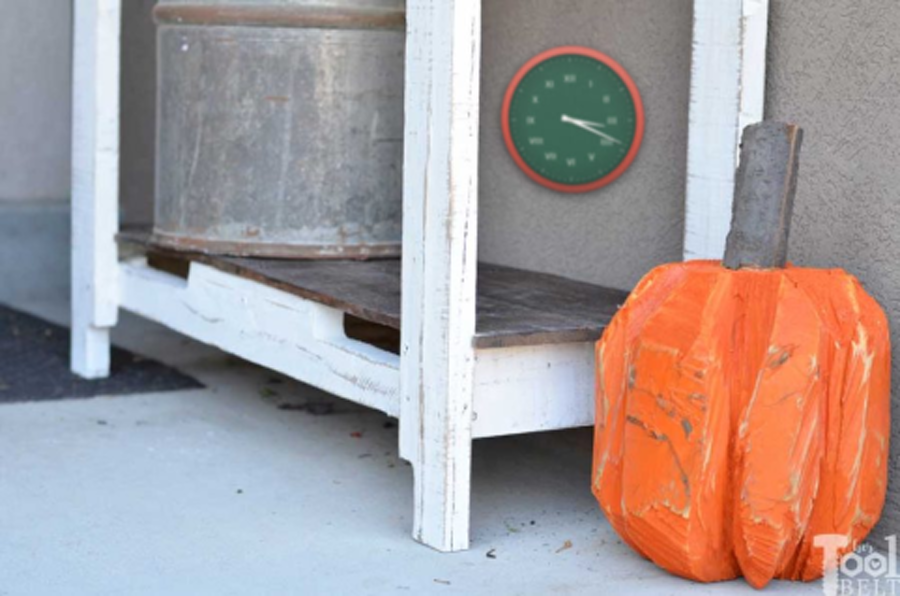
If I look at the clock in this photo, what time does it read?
3:19
